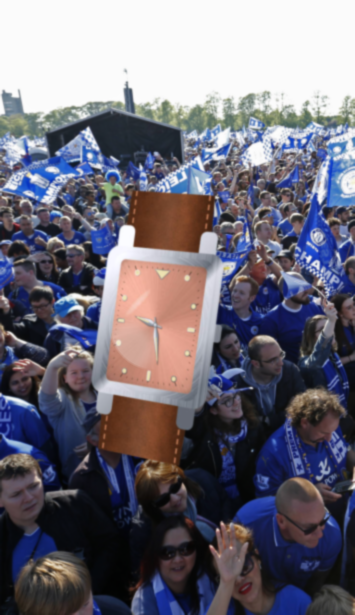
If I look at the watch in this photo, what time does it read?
9:28
